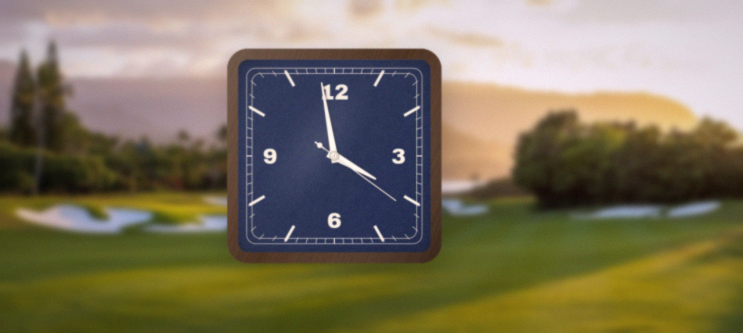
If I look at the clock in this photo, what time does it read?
3:58:21
